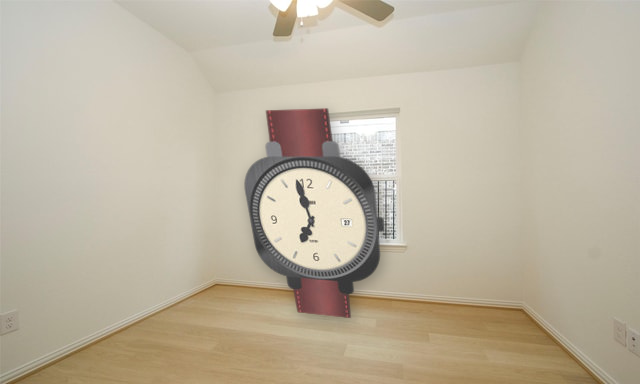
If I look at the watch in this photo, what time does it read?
6:58
